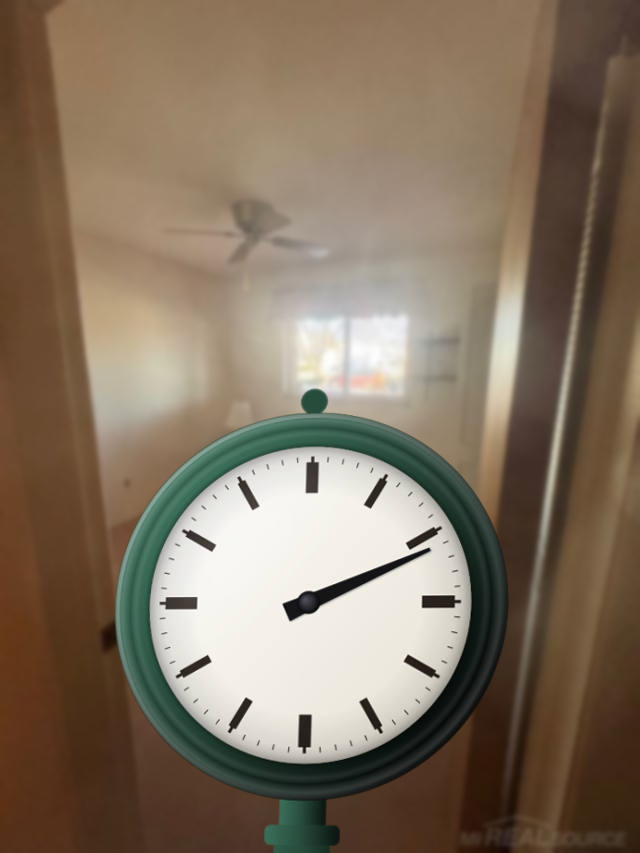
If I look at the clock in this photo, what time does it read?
2:11
